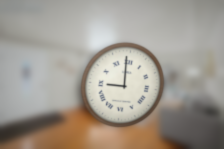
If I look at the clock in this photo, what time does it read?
8:59
